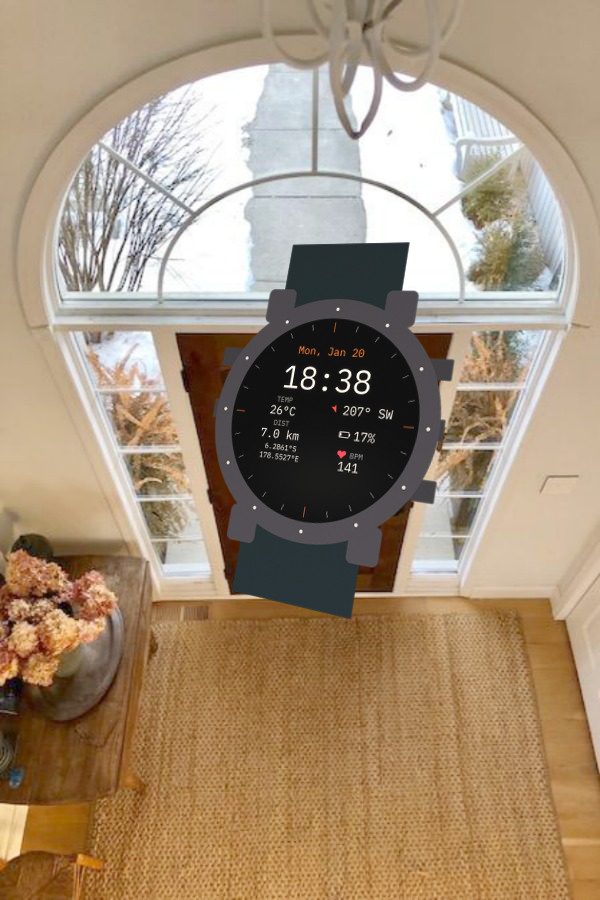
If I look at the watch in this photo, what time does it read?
18:38
